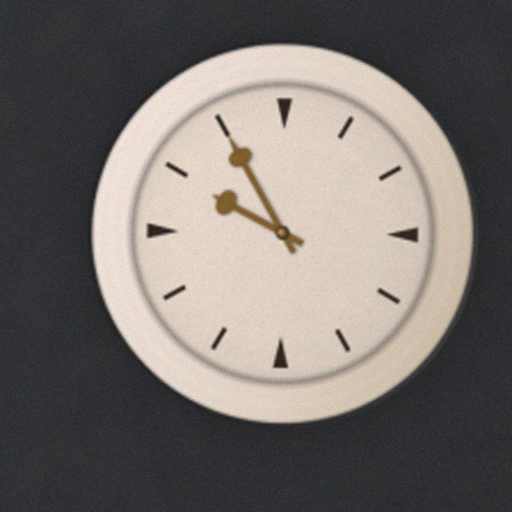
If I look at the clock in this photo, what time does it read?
9:55
